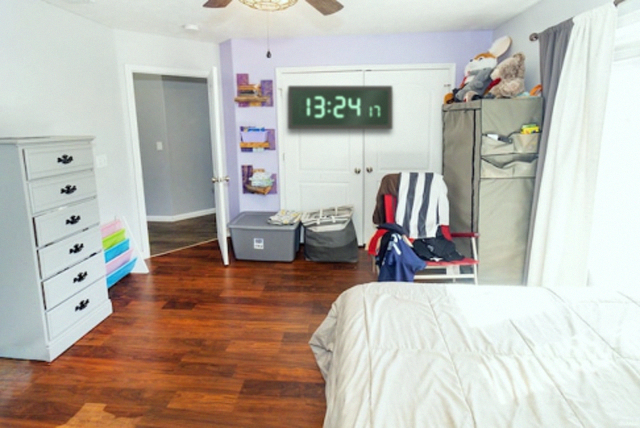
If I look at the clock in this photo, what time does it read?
13:24:17
